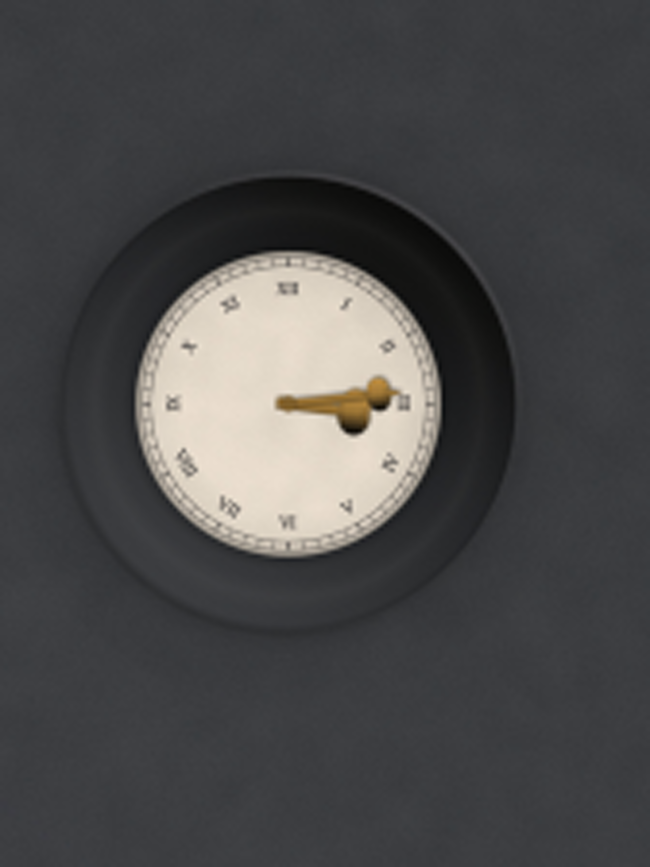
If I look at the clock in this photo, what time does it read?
3:14
